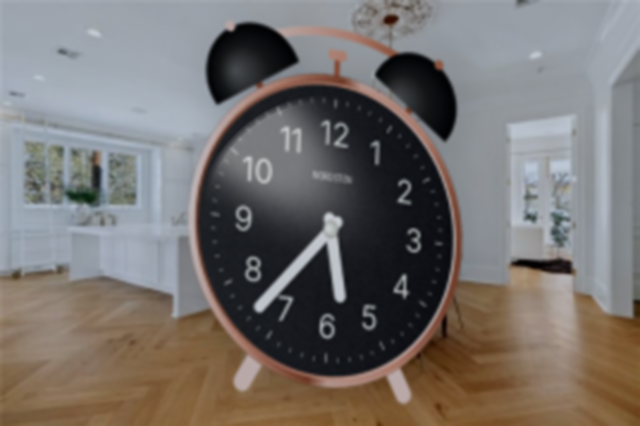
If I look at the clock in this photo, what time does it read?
5:37
